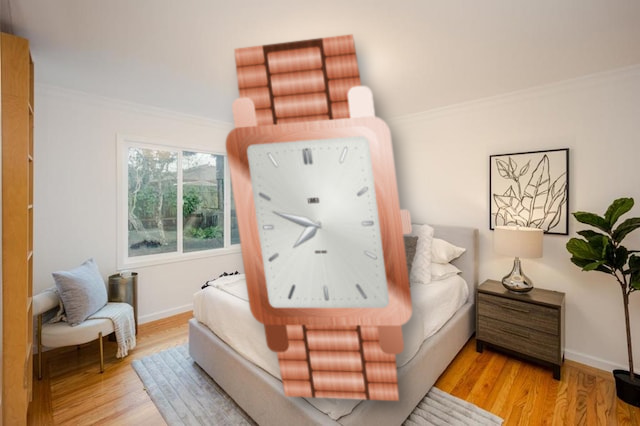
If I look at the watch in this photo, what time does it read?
7:48
